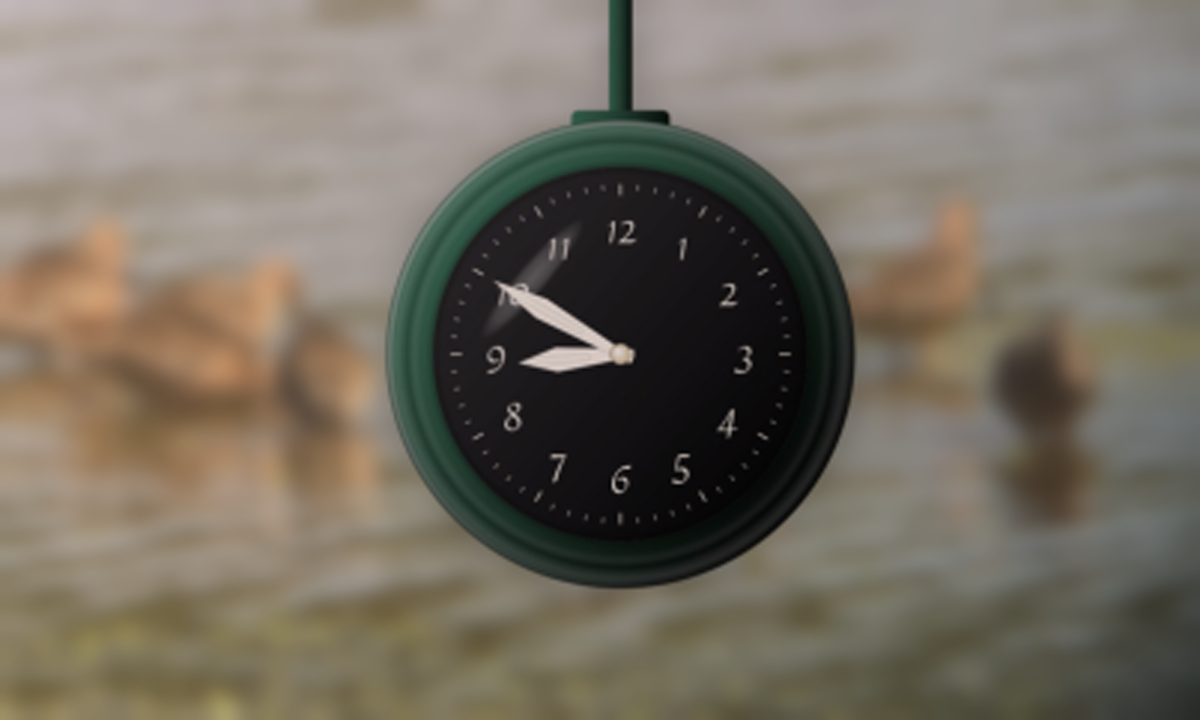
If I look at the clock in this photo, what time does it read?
8:50
